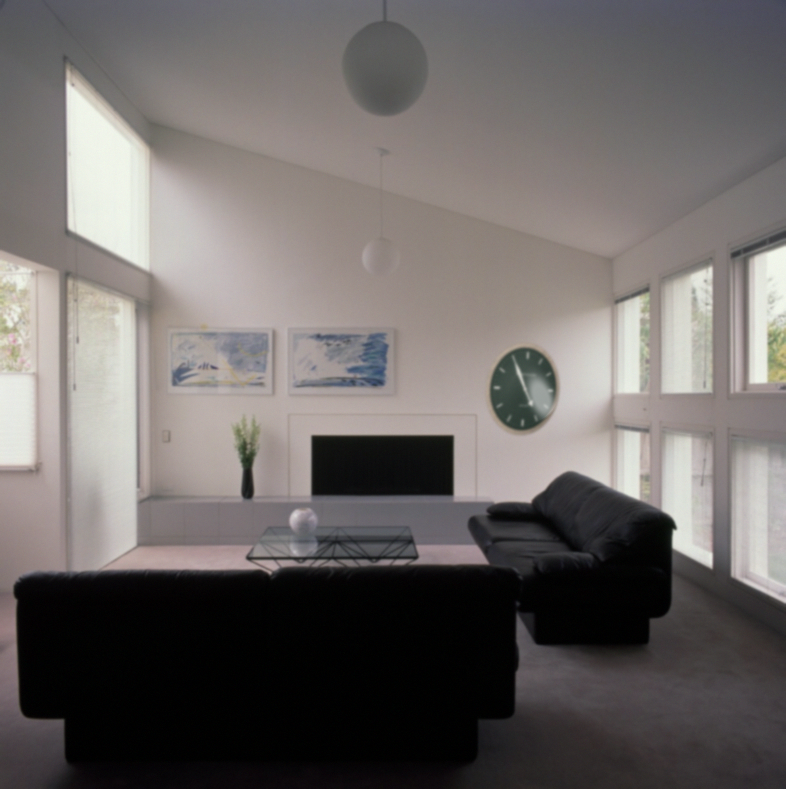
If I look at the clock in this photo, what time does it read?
4:55
